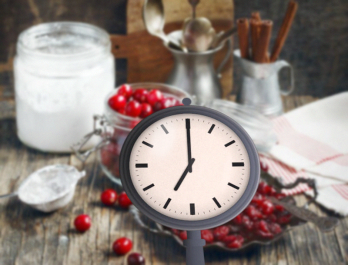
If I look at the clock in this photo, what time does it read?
7:00
